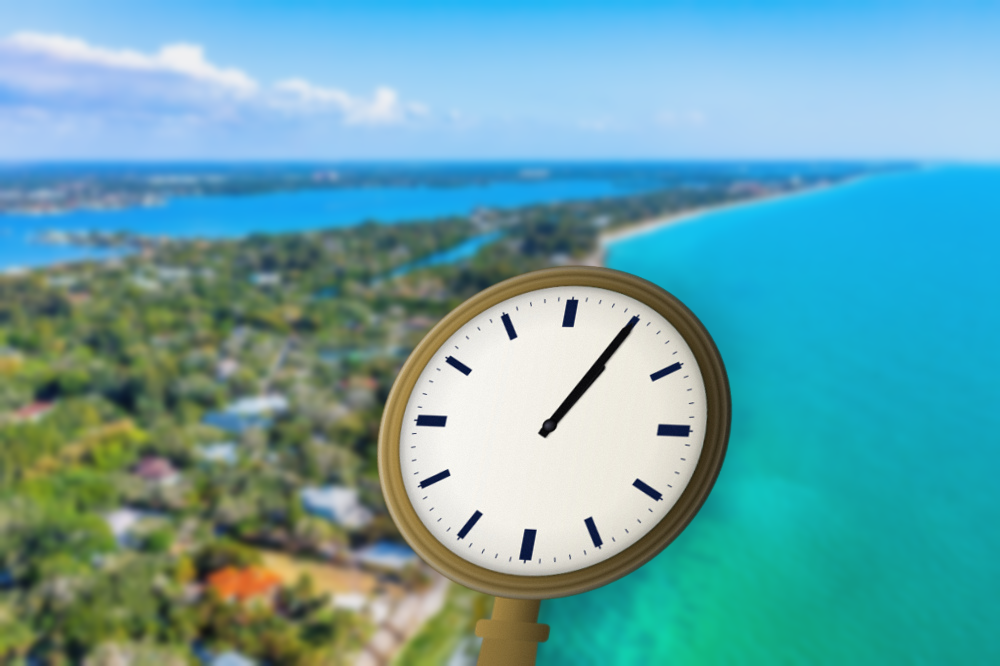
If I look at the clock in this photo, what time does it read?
1:05
